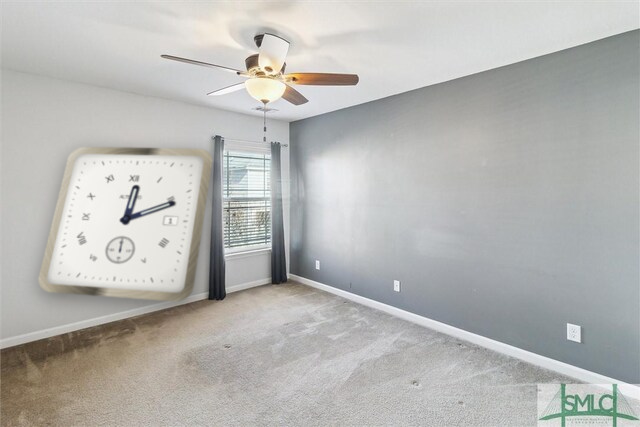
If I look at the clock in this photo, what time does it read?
12:11
